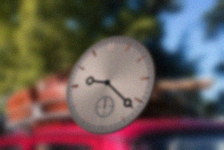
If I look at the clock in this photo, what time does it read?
9:22
